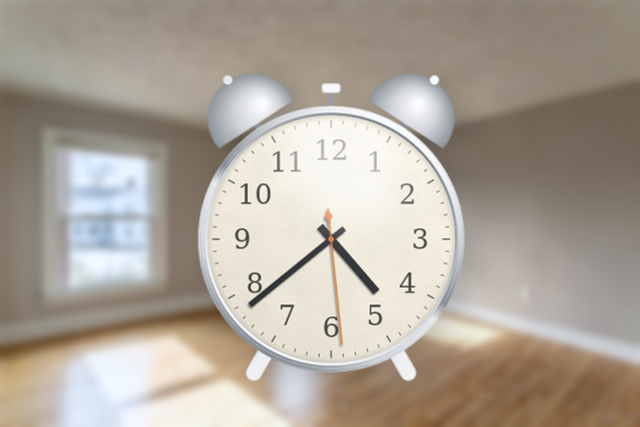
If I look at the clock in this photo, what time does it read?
4:38:29
